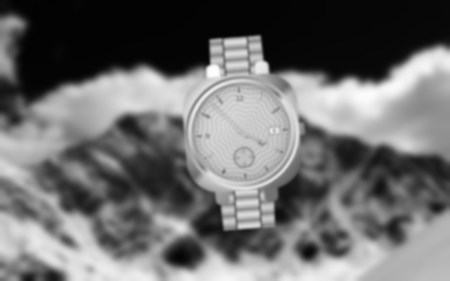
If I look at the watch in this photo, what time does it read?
3:53
